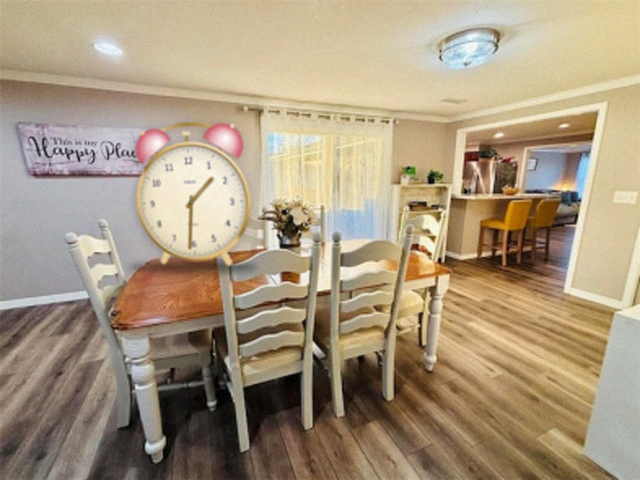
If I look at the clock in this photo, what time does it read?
1:31
